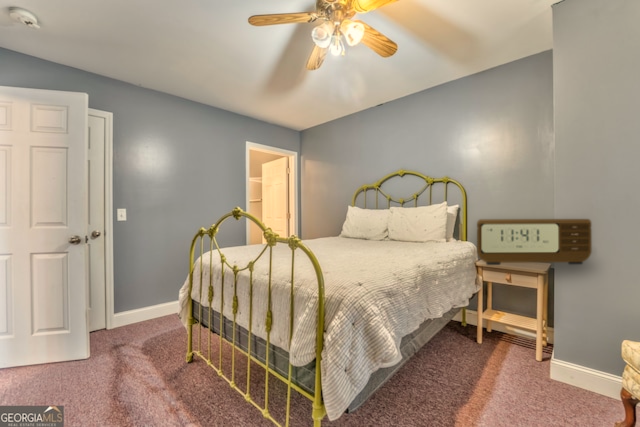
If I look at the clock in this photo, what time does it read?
11:41
